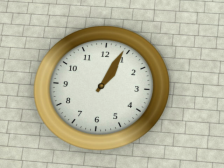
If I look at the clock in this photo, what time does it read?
1:04
